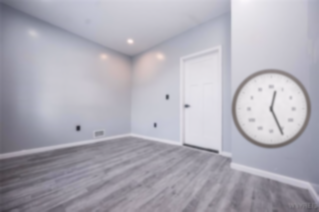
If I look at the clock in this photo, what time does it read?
12:26
